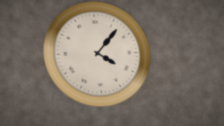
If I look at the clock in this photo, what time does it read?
4:07
